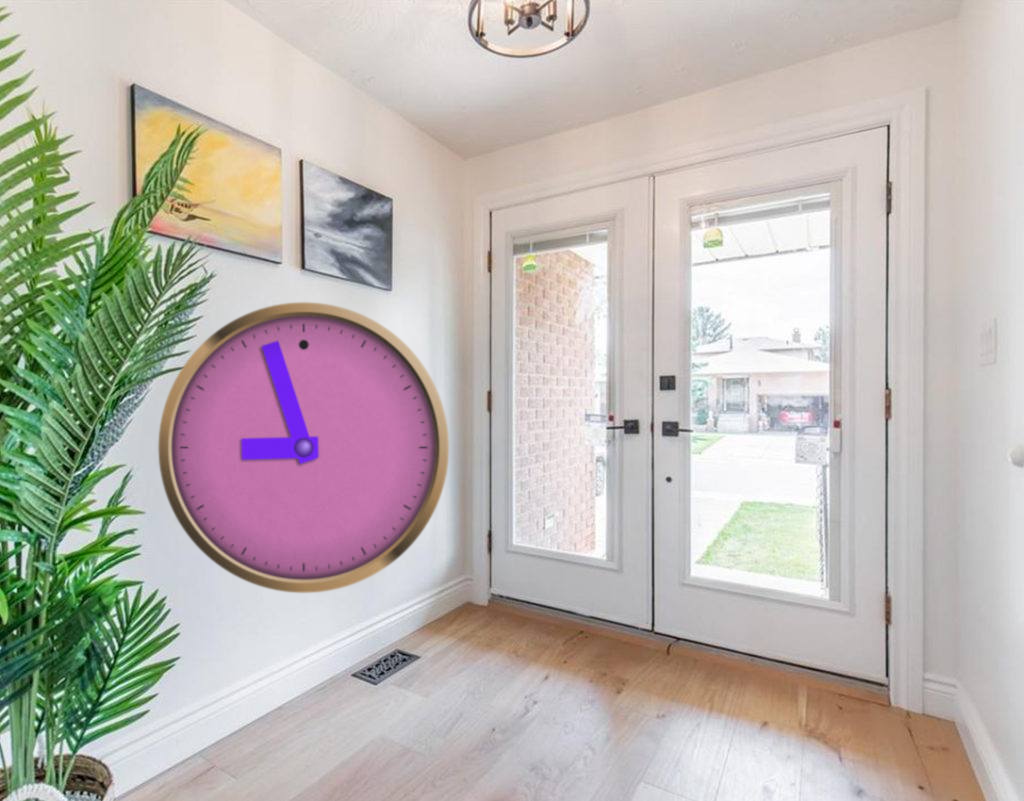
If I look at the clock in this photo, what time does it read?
8:57
